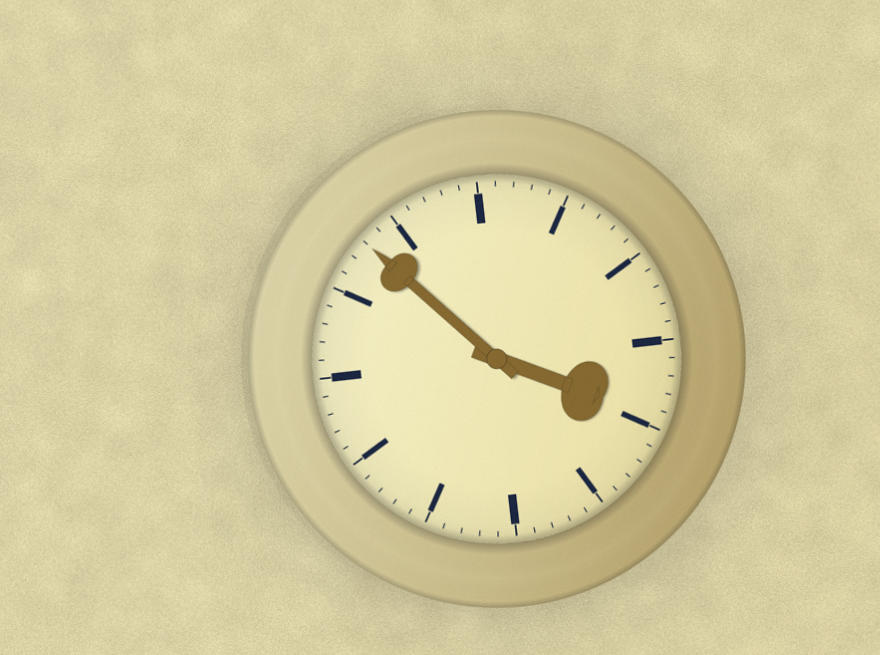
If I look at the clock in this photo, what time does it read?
3:53
